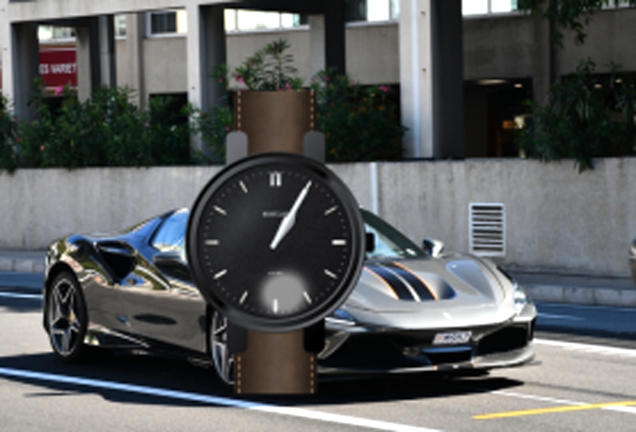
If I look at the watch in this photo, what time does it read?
1:05
